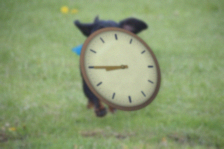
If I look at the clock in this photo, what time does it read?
8:45
